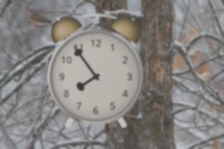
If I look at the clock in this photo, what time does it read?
7:54
